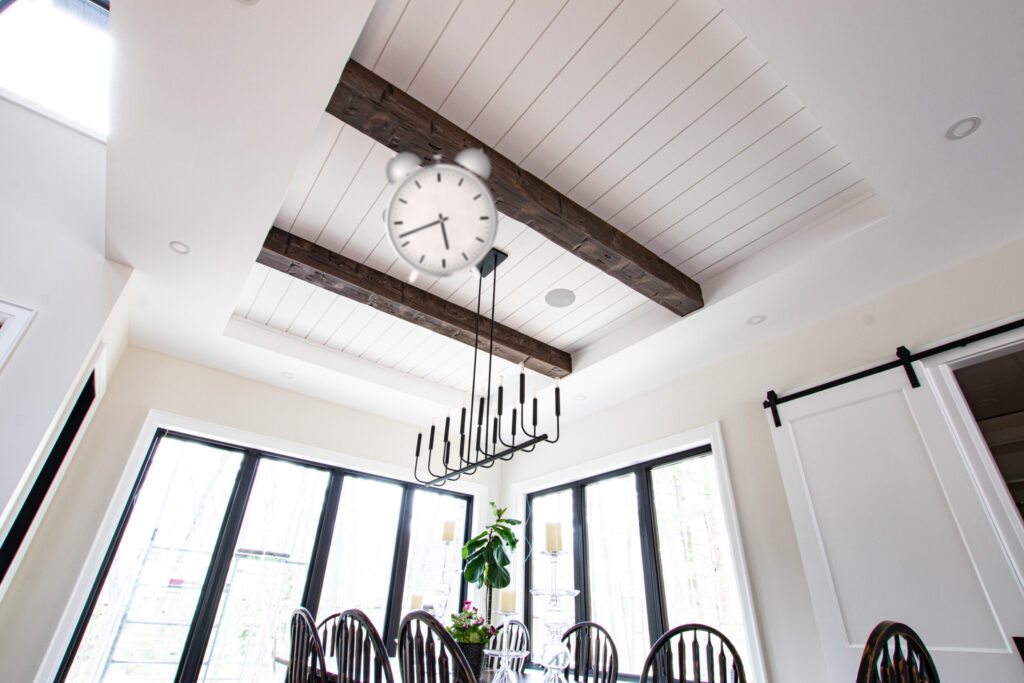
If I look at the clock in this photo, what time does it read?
5:42
